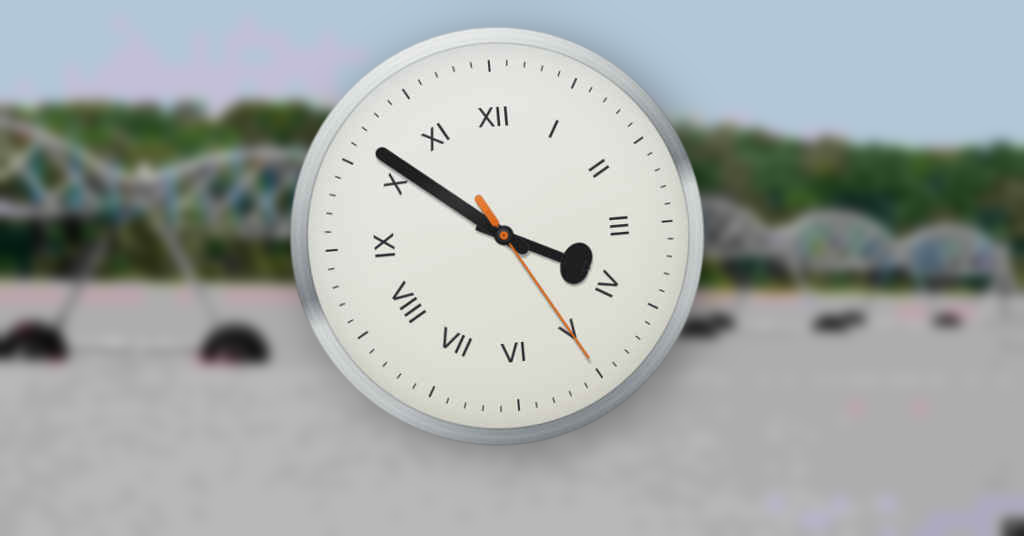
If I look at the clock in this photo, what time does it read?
3:51:25
